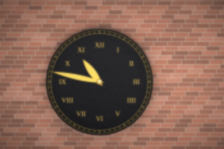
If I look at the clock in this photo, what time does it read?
10:47
